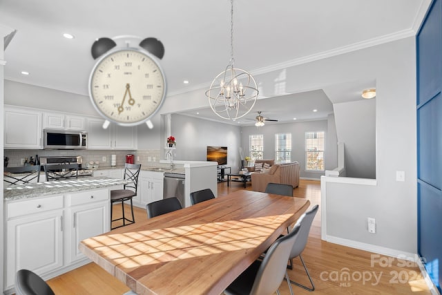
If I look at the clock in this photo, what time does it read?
5:33
